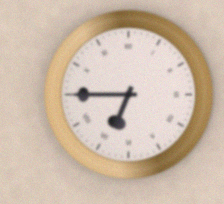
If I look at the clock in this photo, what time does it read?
6:45
